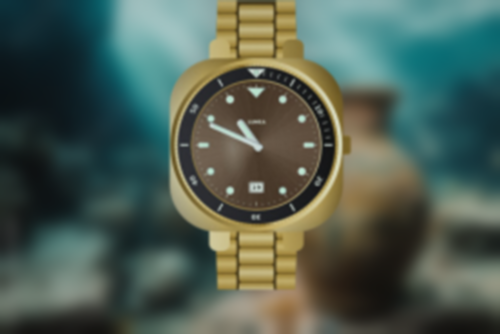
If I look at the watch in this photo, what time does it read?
10:49
